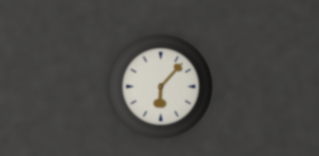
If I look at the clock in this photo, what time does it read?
6:07
